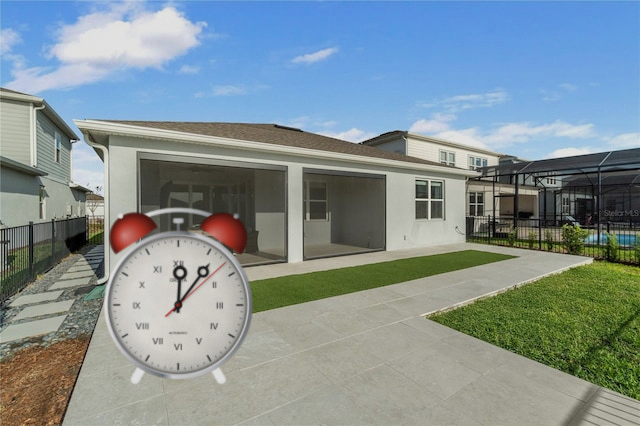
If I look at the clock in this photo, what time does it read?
12:06:08
